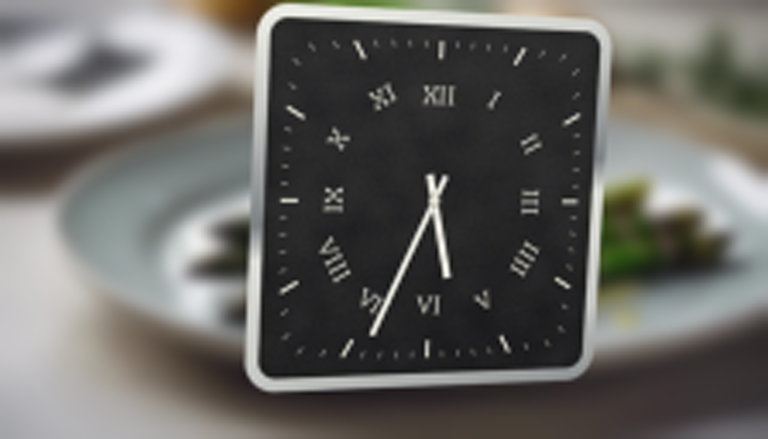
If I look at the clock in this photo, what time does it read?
5:34
